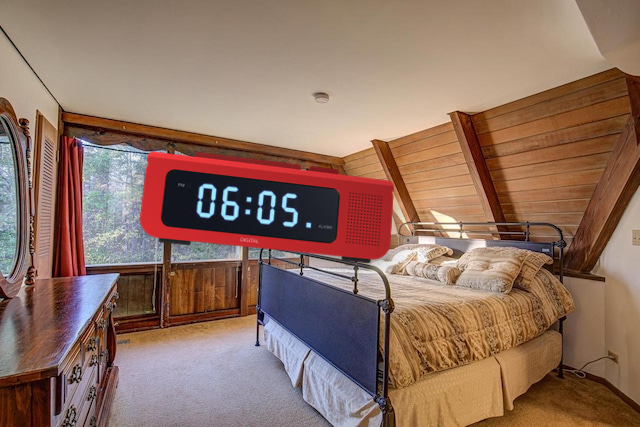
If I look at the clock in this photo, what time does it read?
6:05
